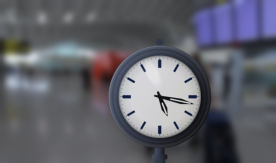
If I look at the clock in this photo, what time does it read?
5:17
